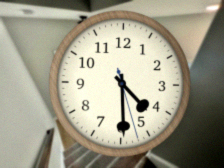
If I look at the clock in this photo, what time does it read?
4:29:27
